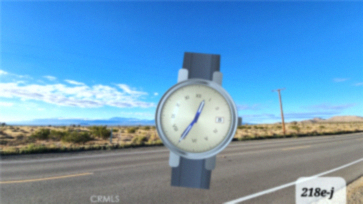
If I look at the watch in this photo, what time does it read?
12:35
